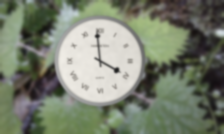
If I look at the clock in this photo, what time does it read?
3:59
